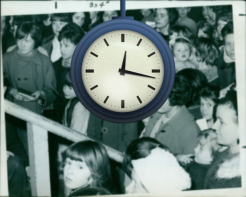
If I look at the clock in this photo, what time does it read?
12:17
